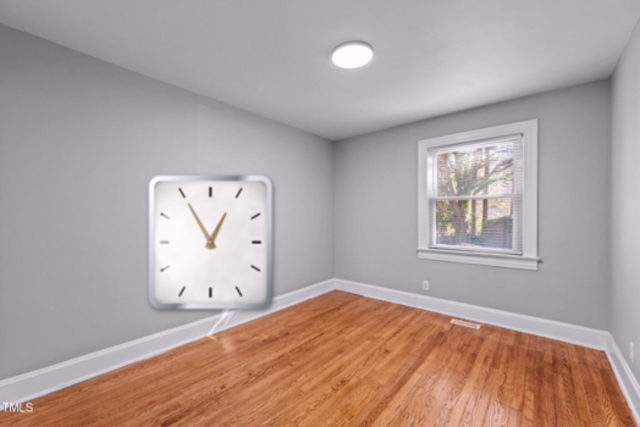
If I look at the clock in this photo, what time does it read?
12:55
